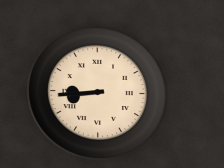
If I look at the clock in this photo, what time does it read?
8:44
